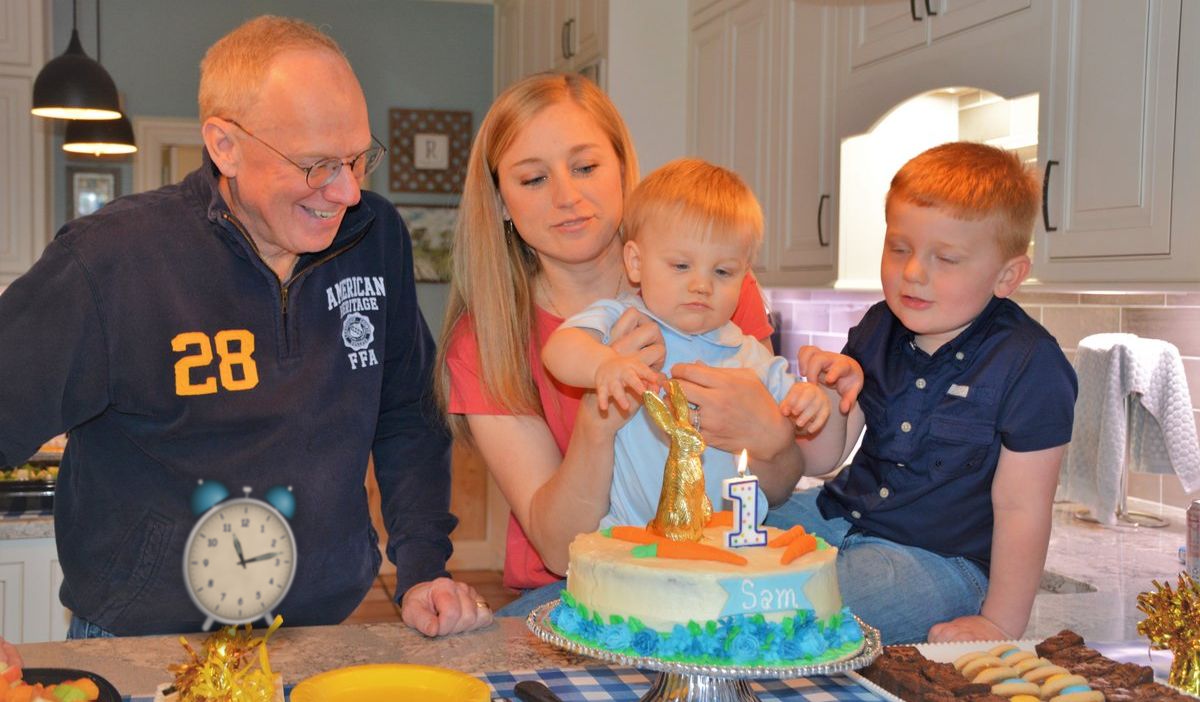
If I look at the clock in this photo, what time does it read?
11:13
